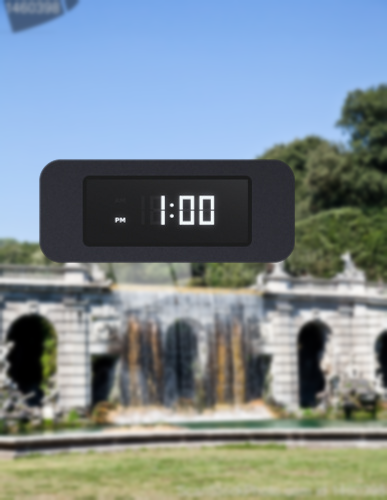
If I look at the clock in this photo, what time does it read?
1:00
